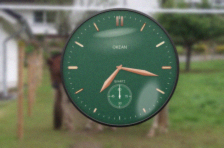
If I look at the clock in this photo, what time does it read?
7:17
